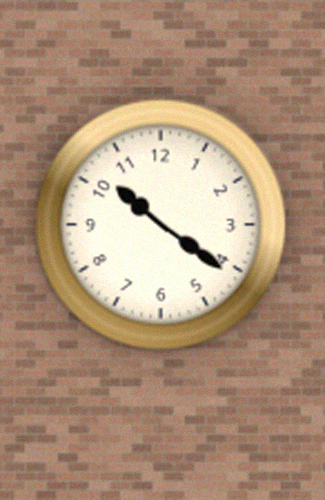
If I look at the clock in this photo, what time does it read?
10:21
